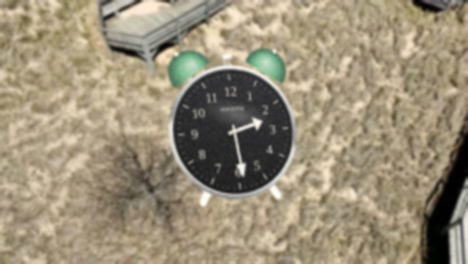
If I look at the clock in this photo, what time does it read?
2:29
